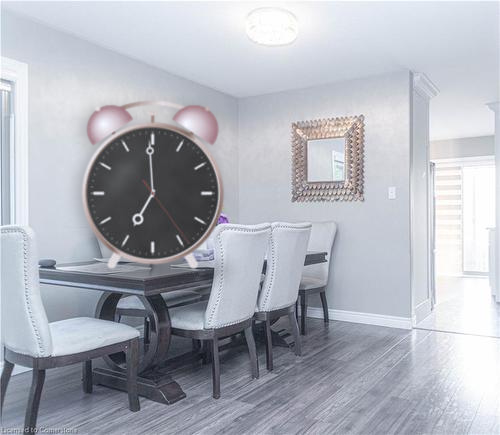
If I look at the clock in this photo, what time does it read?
6:59:24
